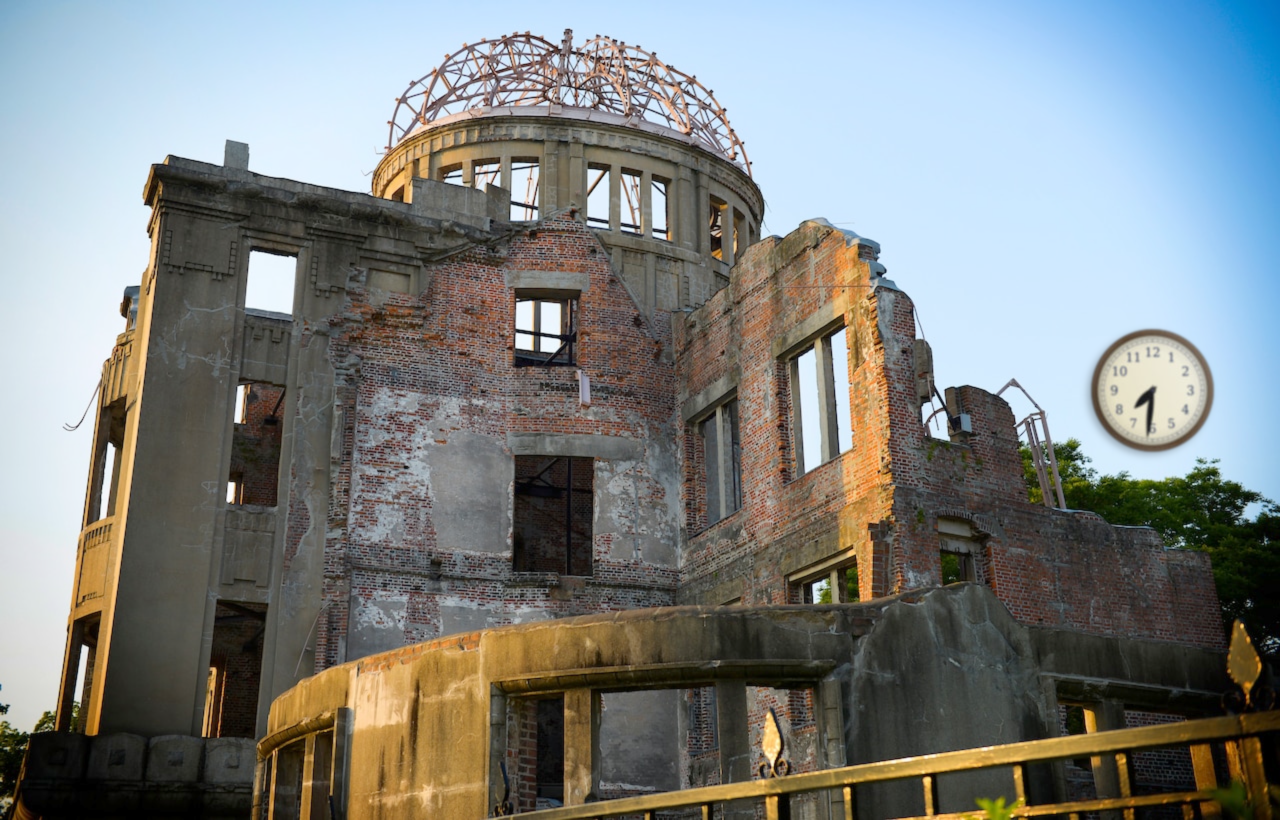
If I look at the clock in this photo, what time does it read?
7:31
